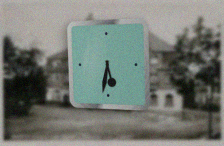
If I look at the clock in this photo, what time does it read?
5:32
